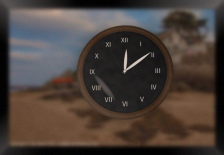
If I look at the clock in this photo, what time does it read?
12:09
